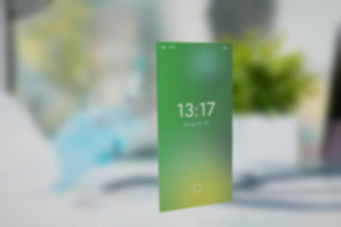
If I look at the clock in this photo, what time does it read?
13:17
